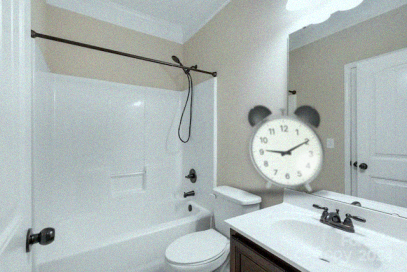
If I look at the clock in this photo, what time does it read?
9:10
